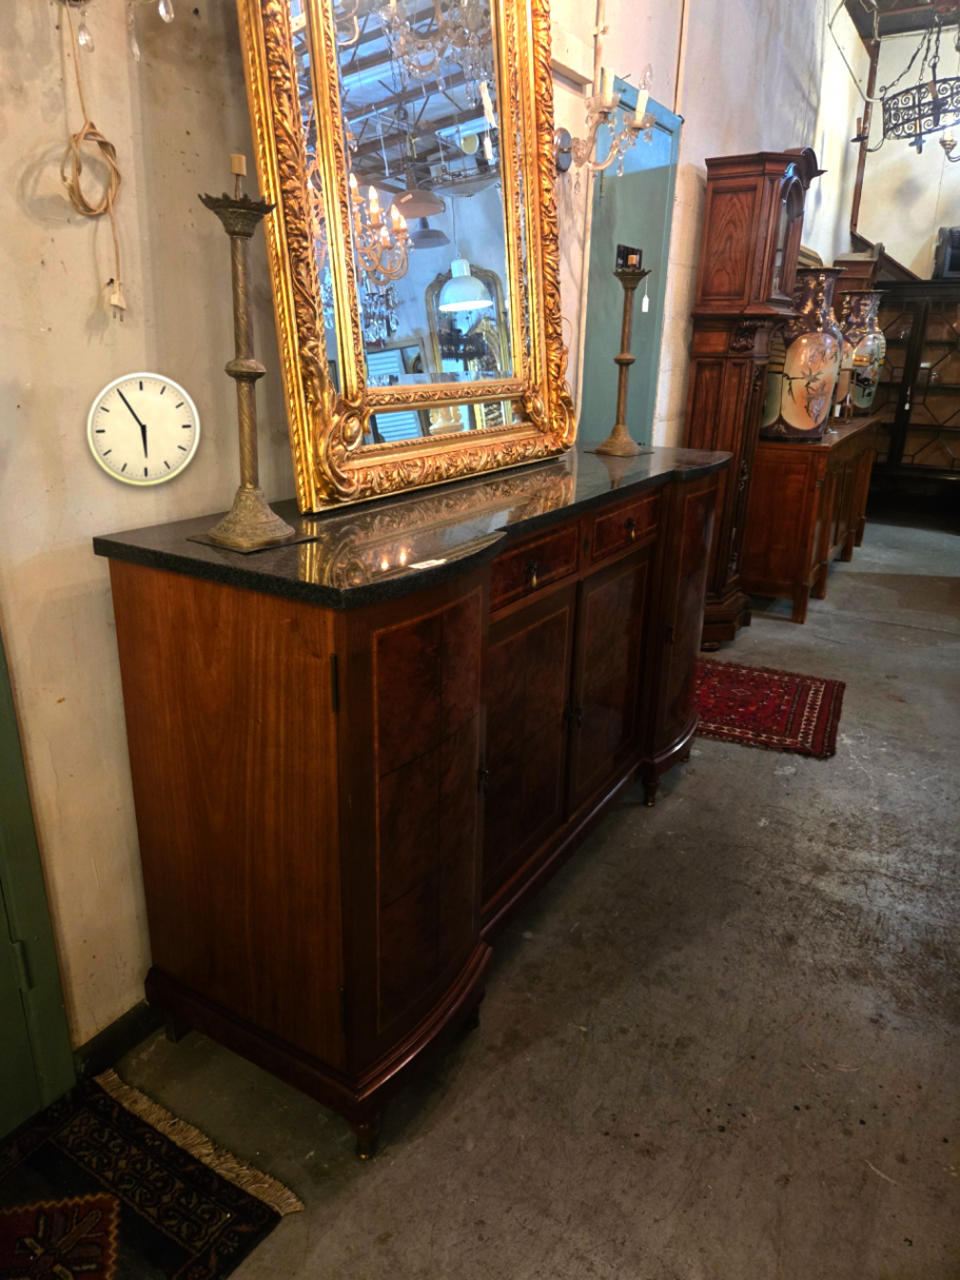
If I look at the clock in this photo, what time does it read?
5:55
